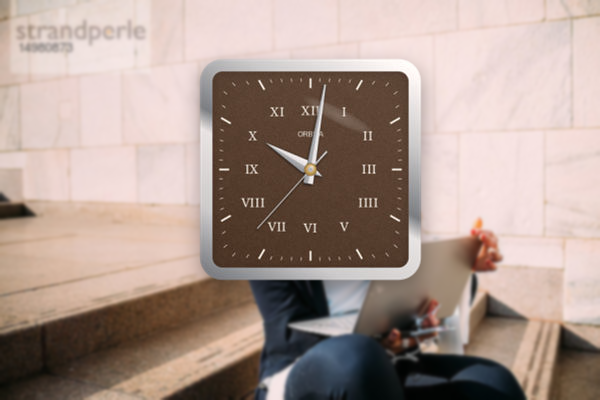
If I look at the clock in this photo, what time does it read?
10:01:37
